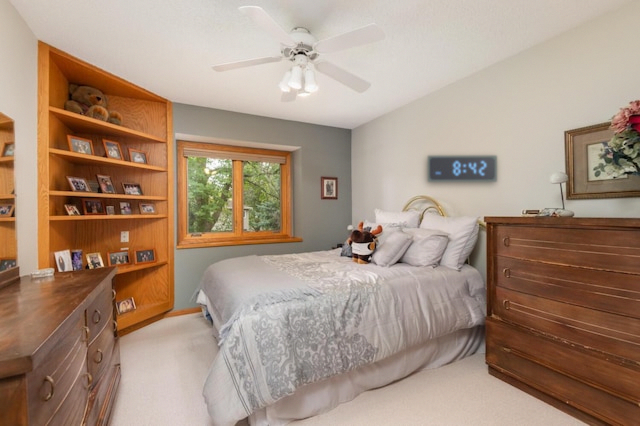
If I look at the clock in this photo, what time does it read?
8:42
